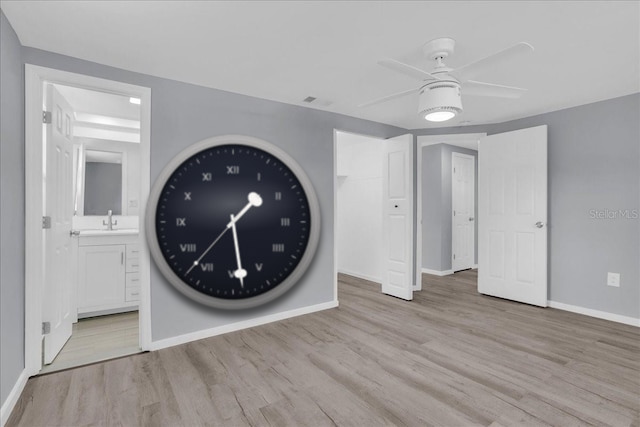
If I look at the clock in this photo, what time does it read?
1:28:37
